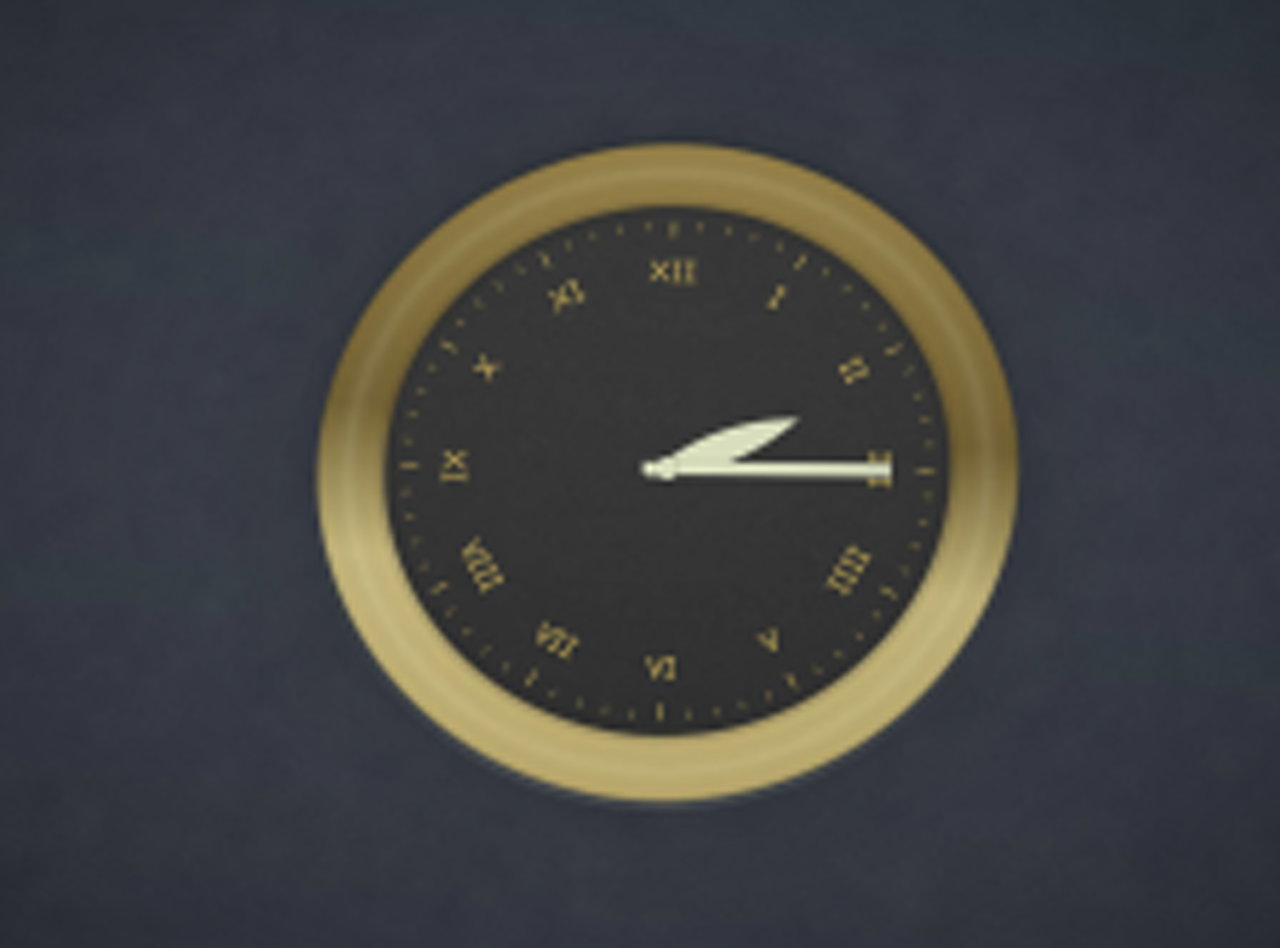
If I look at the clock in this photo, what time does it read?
2:15
